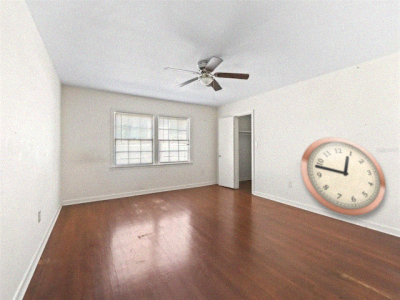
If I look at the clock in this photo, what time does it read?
12:48
